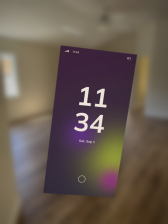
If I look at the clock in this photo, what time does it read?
11:34
